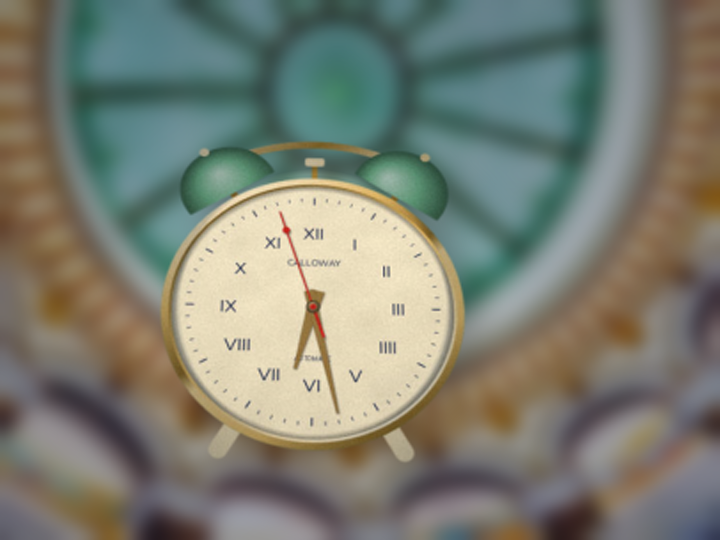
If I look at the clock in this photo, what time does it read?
6:27:57
